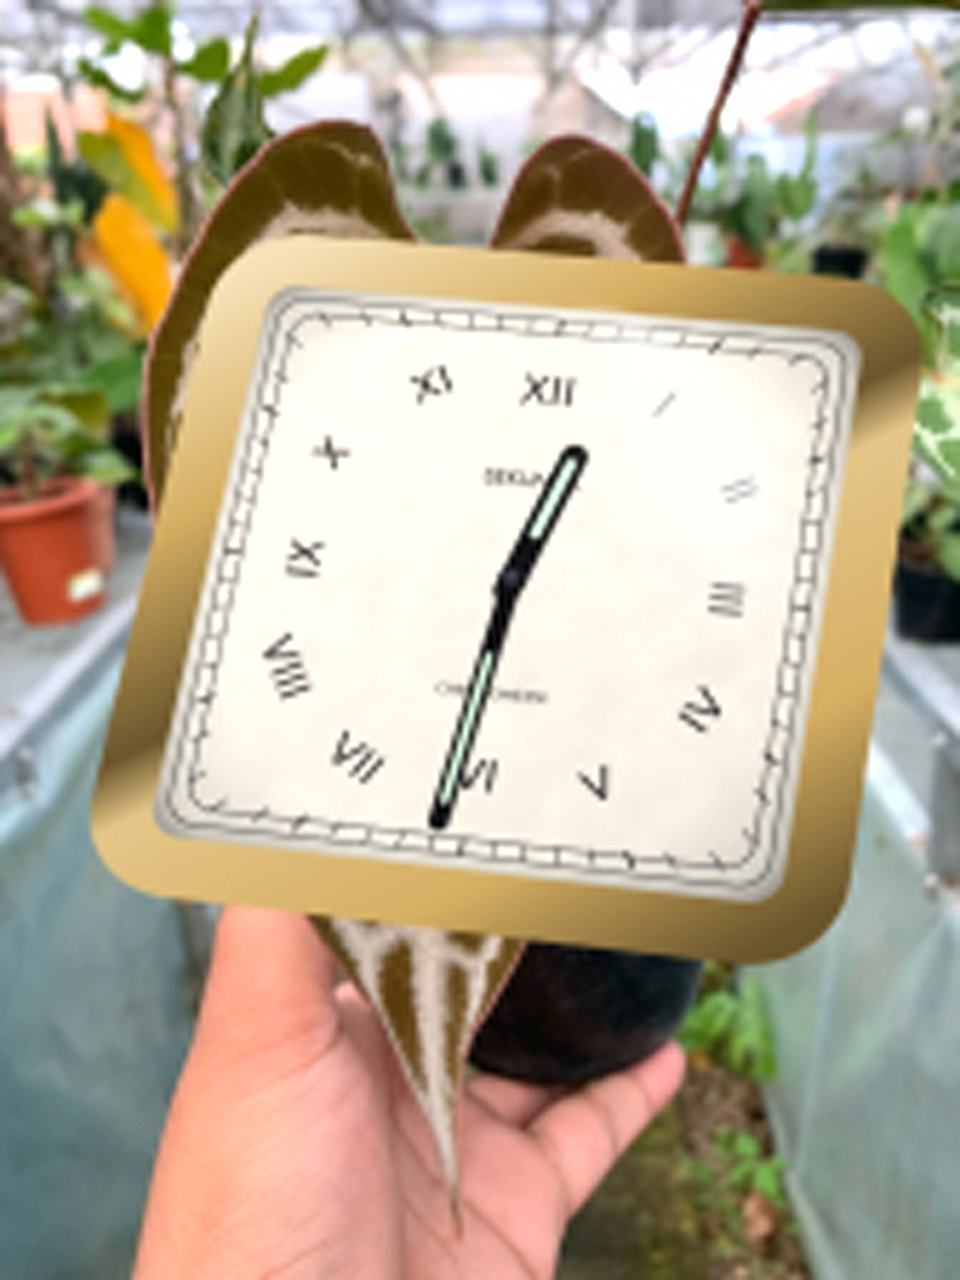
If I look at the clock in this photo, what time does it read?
12:31
